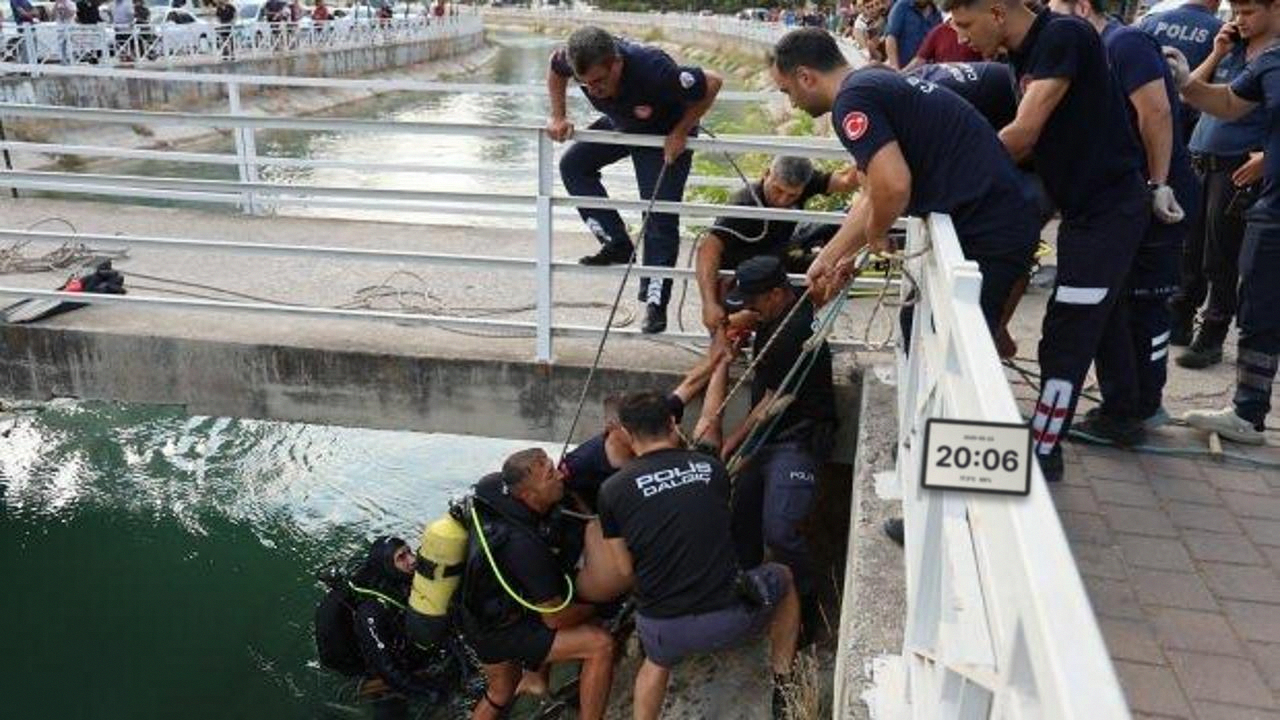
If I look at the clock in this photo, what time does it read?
20:06
